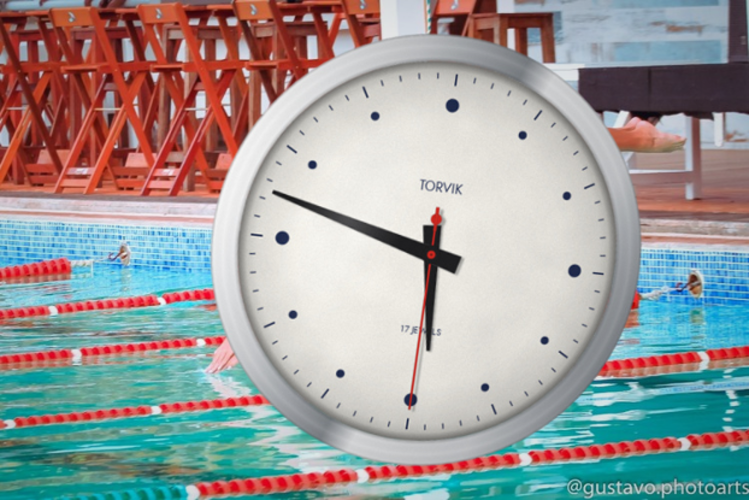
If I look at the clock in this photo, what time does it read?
5:47:30
